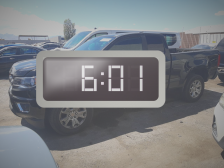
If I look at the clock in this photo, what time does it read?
6:01
